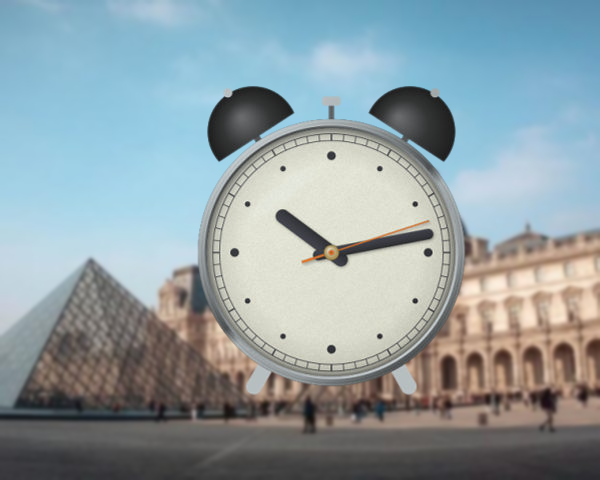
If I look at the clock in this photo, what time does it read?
10:13:12
